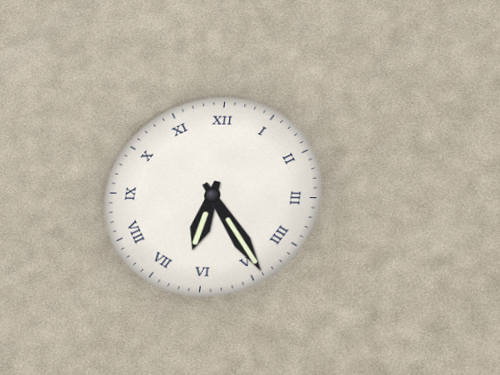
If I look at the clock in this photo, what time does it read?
6:24
